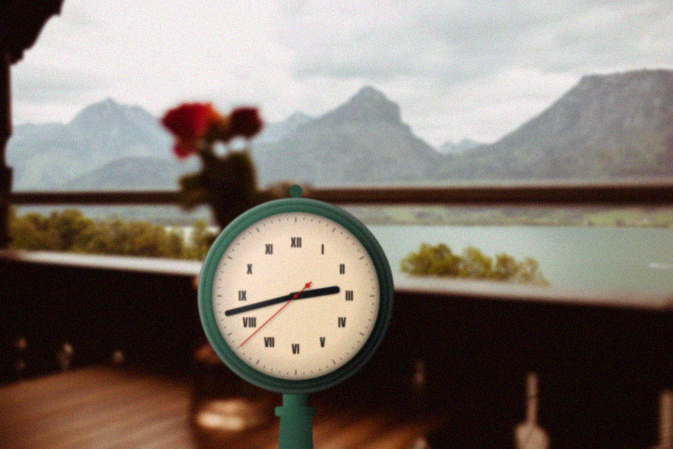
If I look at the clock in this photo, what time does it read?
2:42:38
